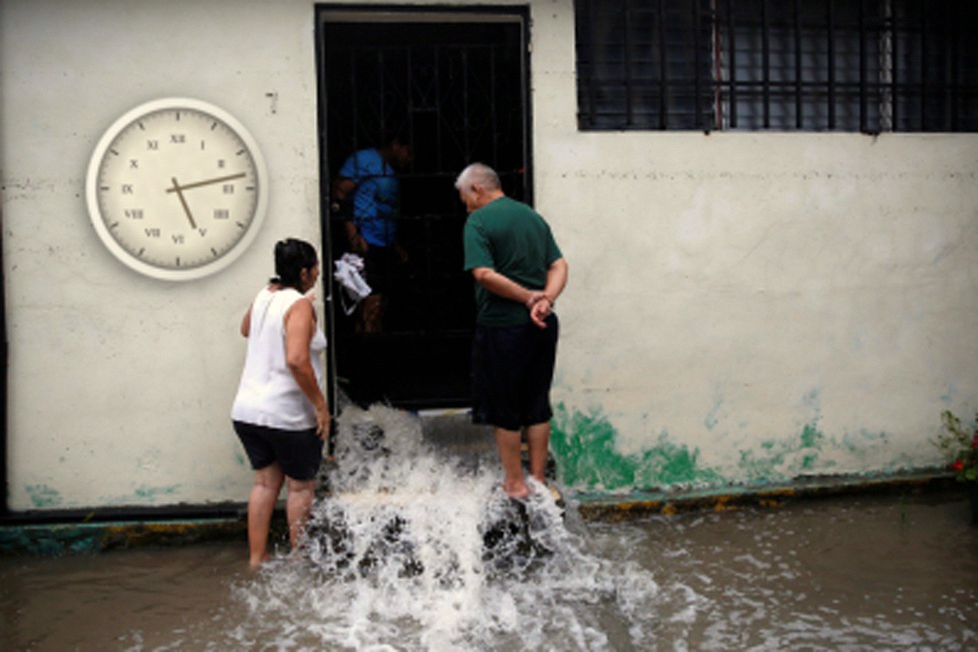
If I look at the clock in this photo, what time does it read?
5:13
